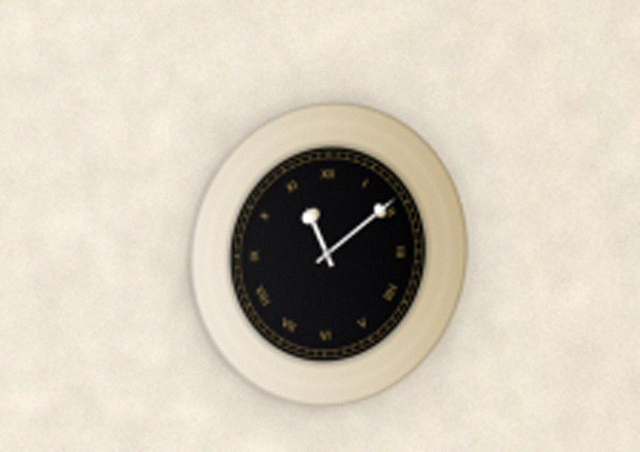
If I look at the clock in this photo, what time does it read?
11:09
